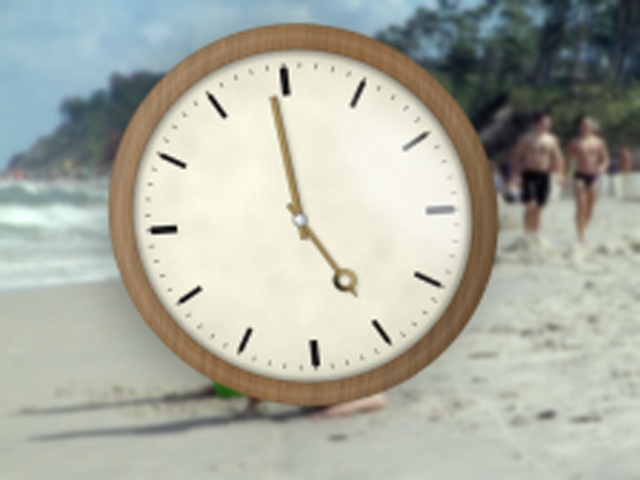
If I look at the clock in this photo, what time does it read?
4:59
